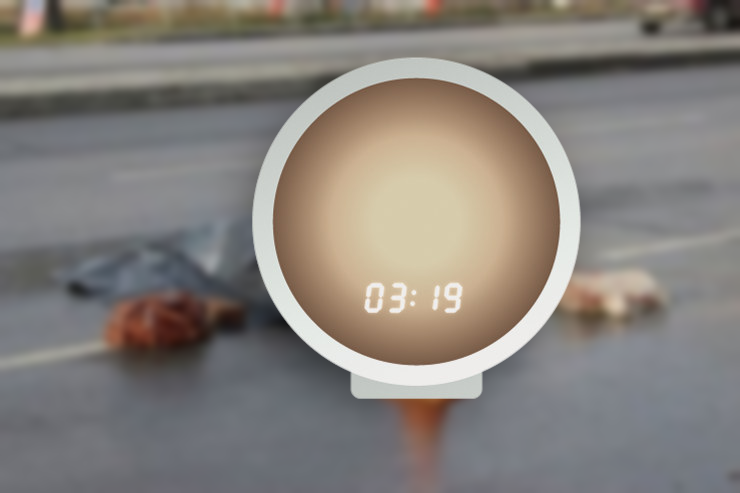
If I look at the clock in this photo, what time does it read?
3:19
